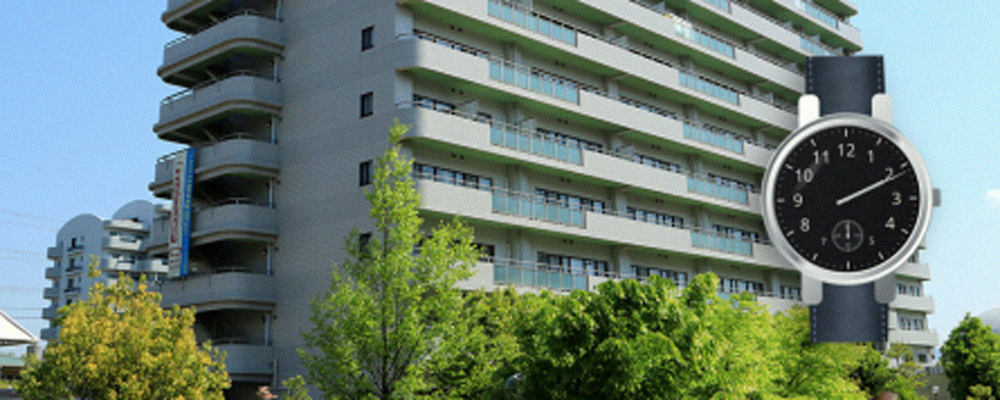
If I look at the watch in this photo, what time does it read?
2:11
